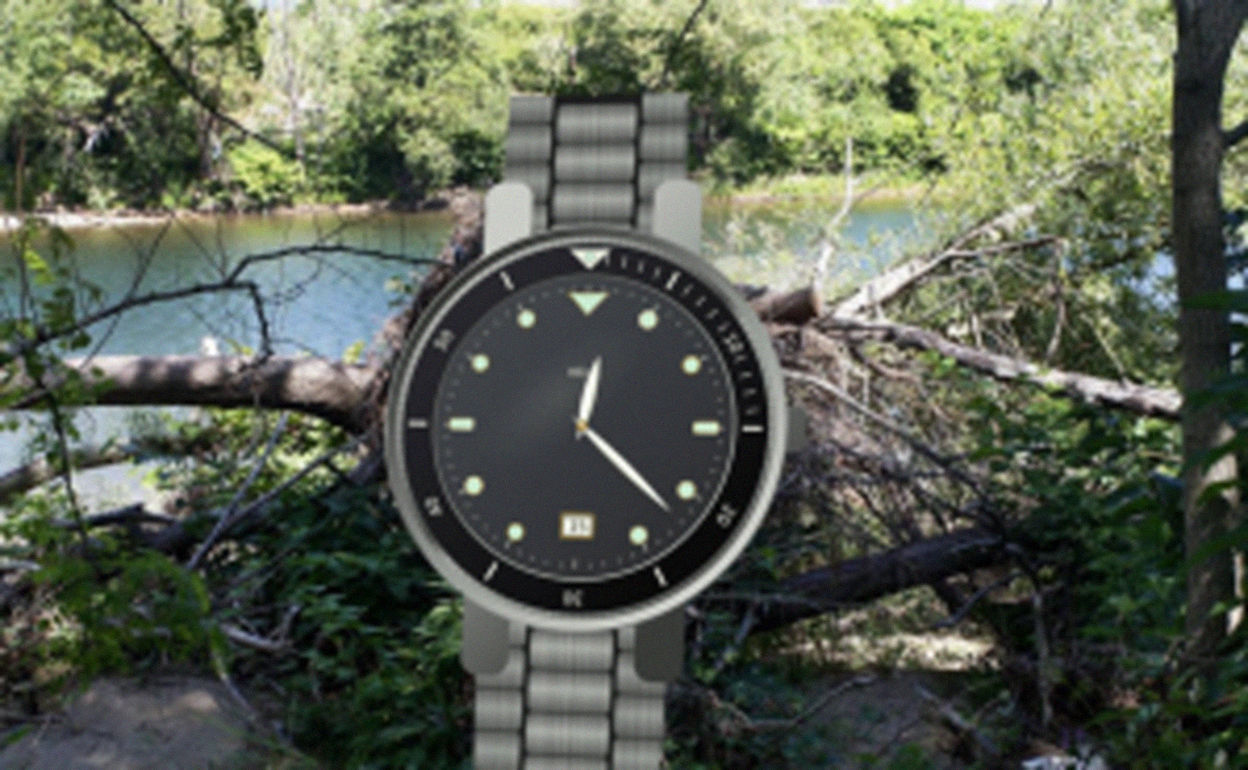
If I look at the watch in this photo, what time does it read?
12:22
